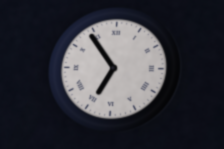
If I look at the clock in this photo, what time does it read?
6:54
